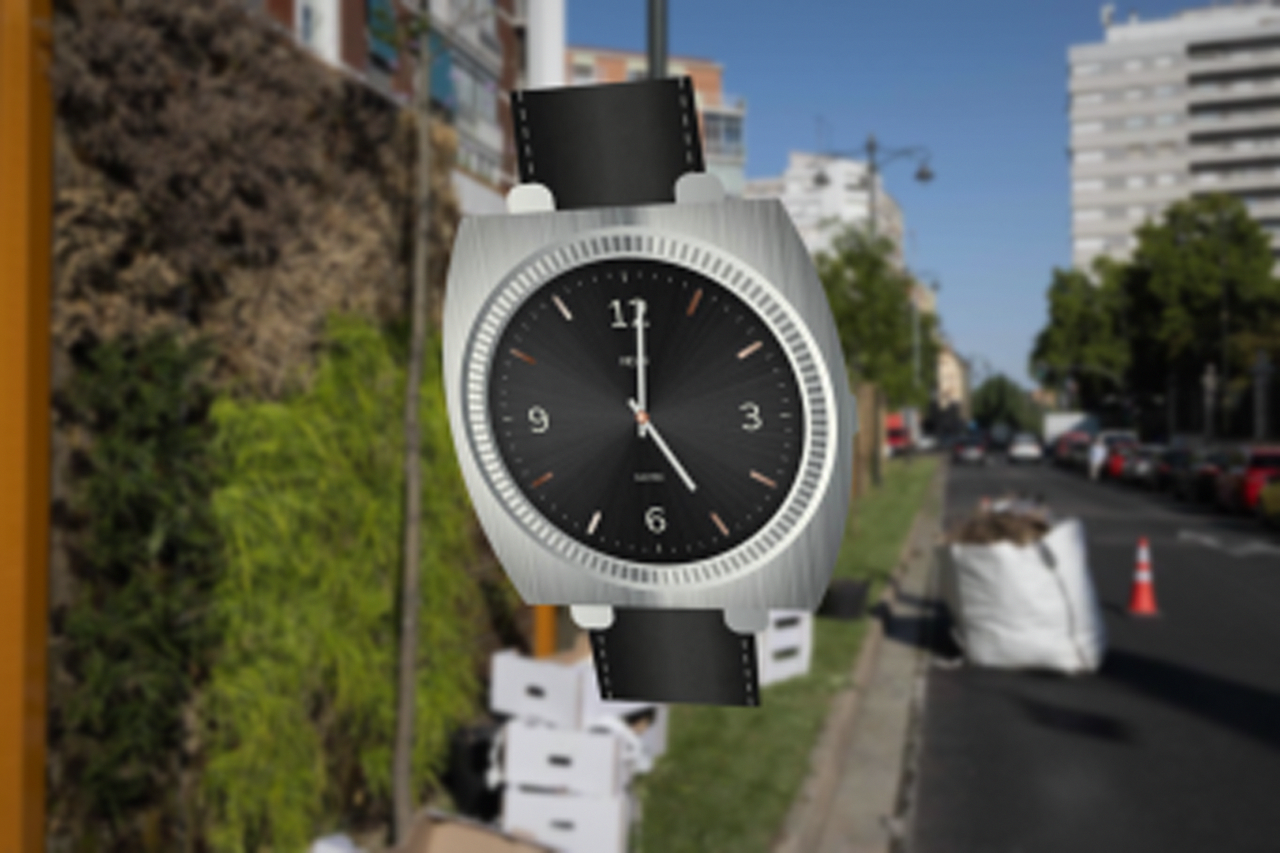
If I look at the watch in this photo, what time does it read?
5:01
